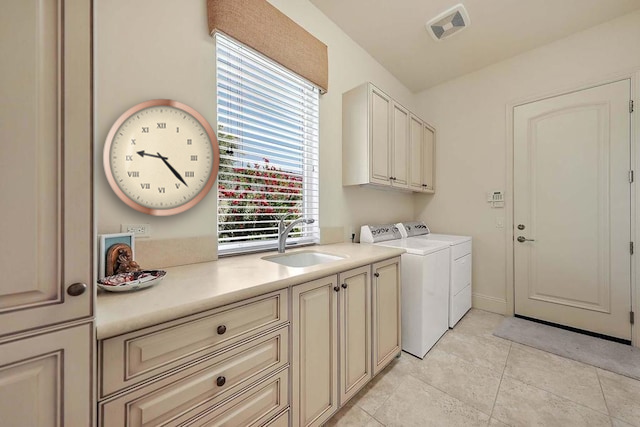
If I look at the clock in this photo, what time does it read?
9:23
